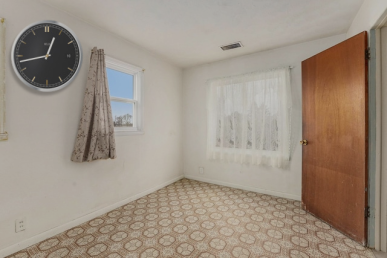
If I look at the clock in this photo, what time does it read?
12:43
